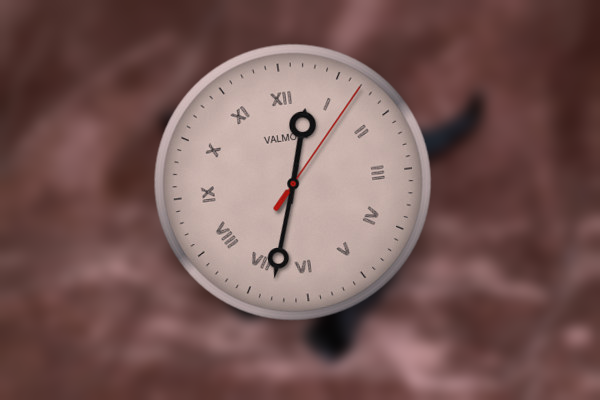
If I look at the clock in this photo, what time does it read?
12:33:07
